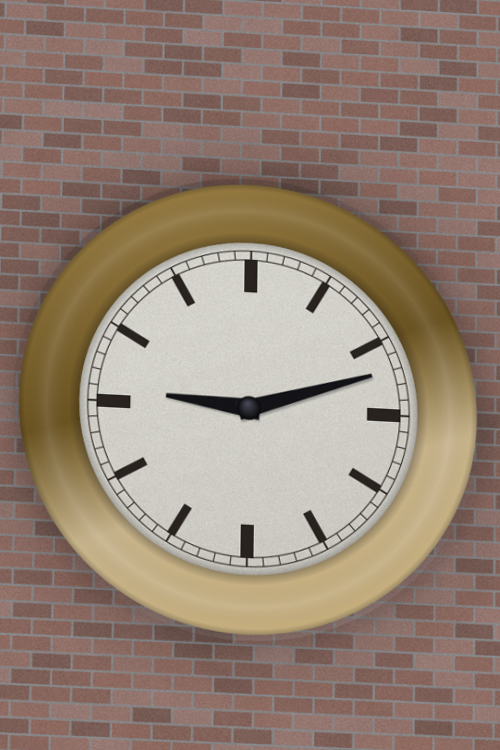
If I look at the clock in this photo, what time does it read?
9:12
